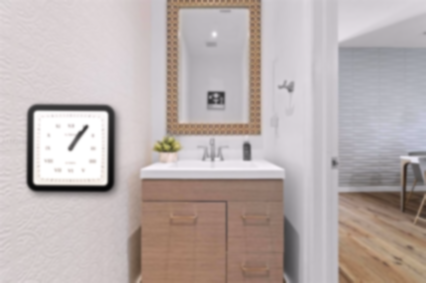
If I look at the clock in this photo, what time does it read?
1:06
